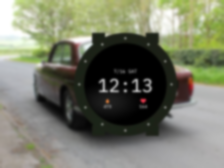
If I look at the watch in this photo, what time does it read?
12:13
